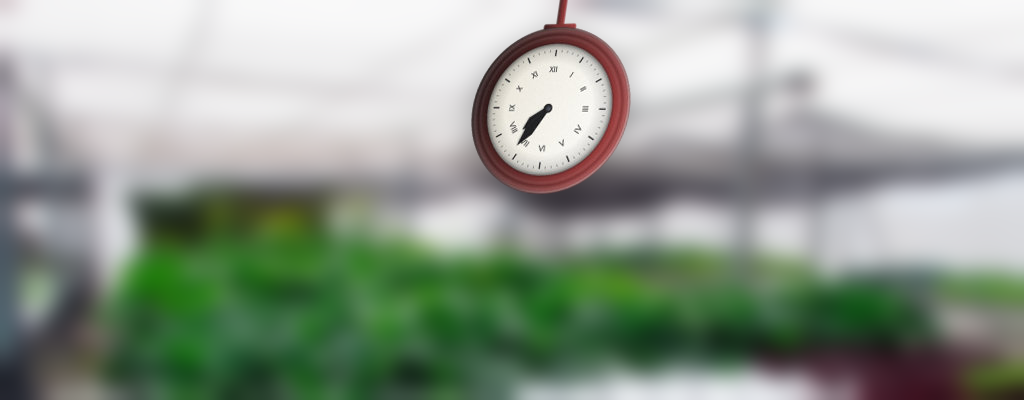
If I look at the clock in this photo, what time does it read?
7:36
